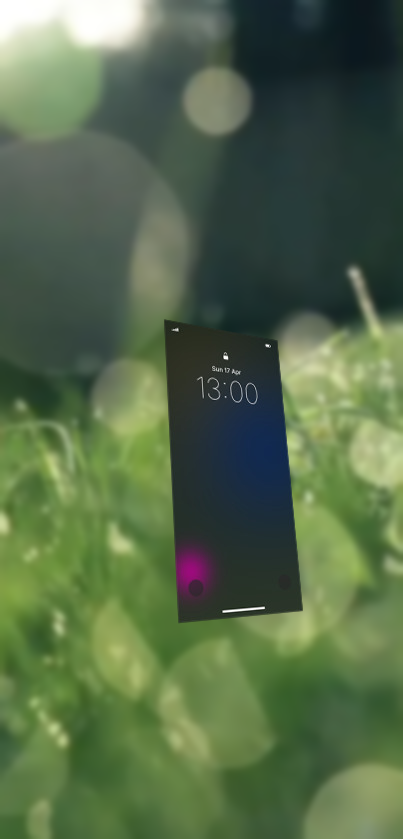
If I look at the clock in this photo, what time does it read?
13:00
